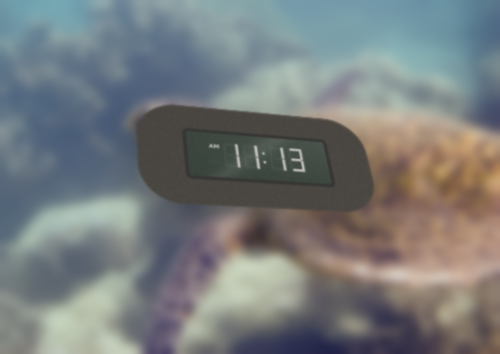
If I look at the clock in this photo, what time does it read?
11:13
